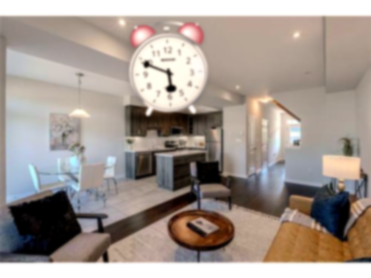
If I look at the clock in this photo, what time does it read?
5:49
